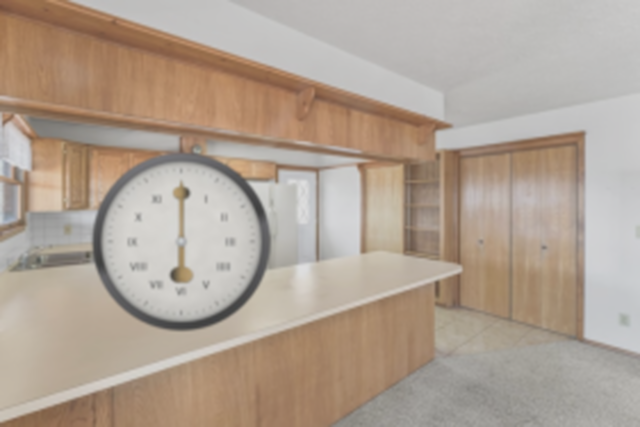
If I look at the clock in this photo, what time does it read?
6:00
